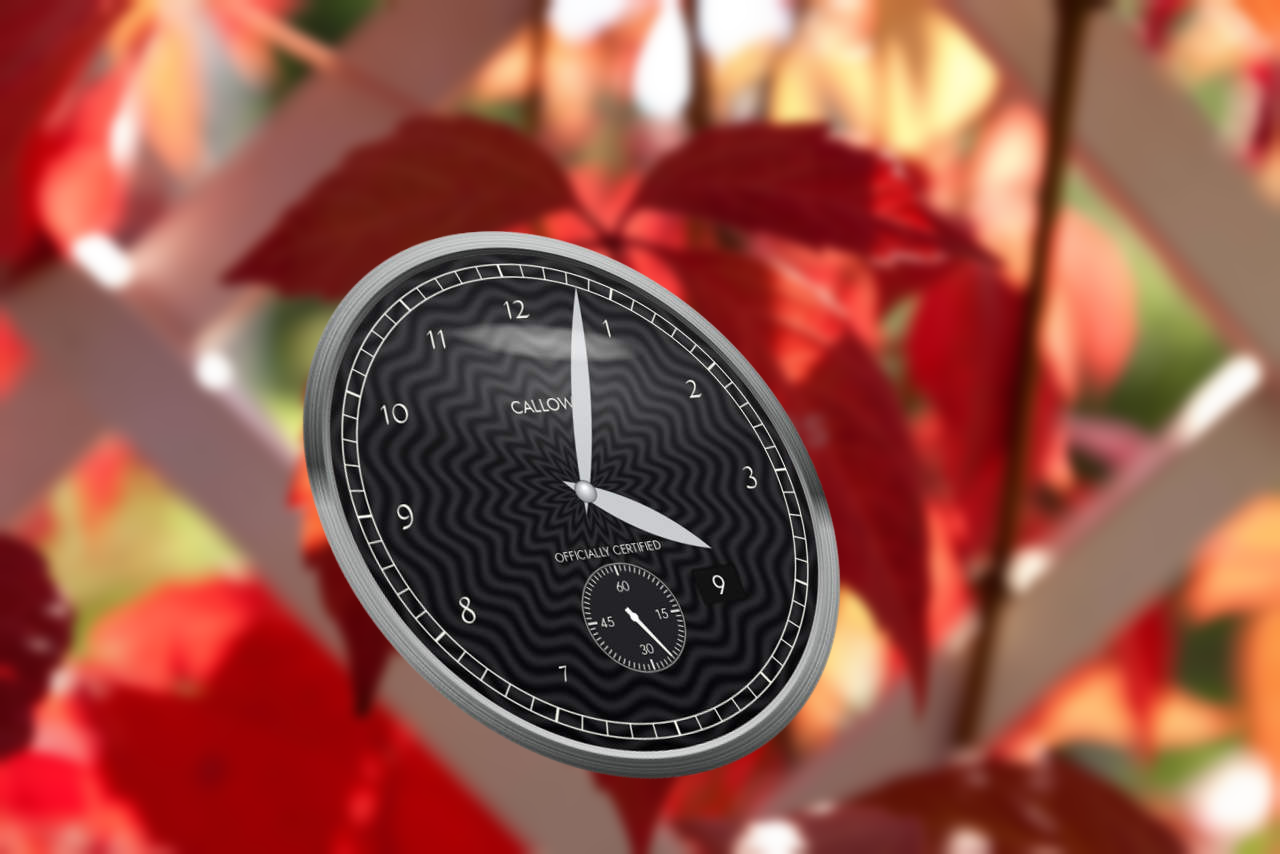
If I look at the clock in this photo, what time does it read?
4:03:25
